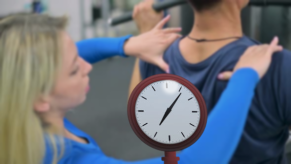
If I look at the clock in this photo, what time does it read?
7:06
